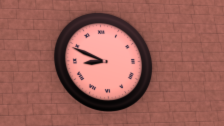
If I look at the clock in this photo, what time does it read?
8:49
